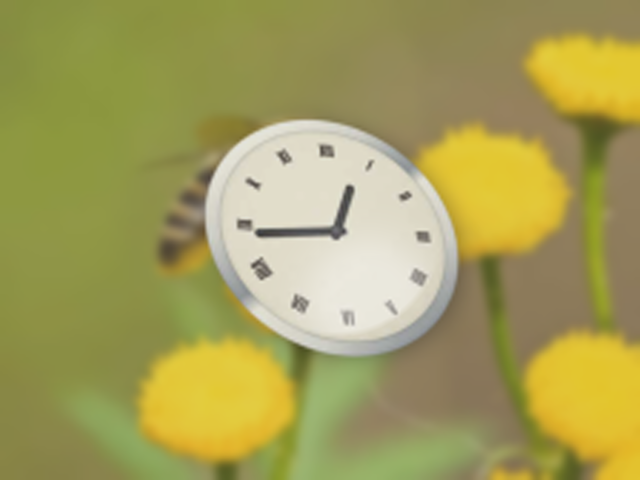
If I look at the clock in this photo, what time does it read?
12:44
